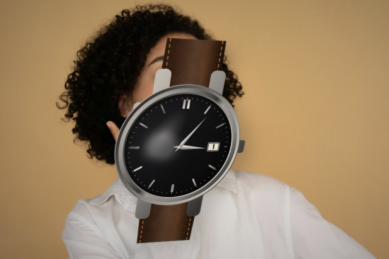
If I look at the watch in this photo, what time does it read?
3:06
